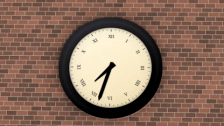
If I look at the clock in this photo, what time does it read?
7:33
